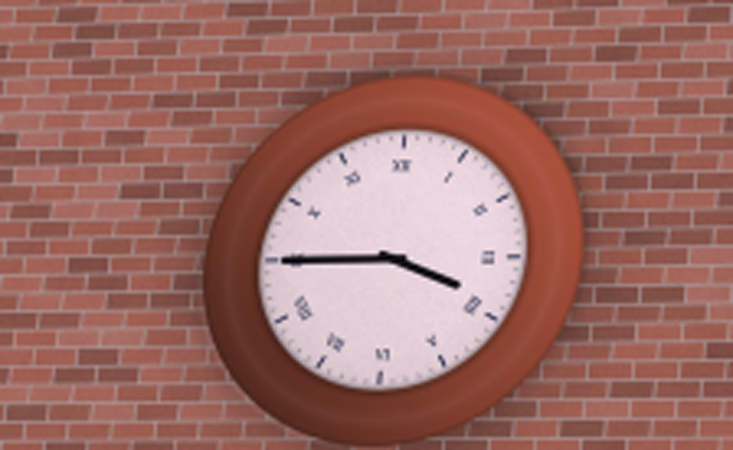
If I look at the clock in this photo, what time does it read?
3:45
